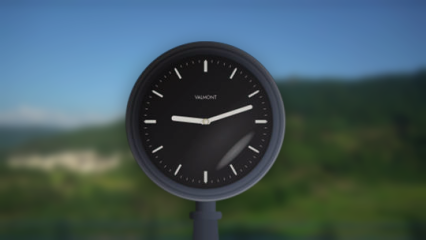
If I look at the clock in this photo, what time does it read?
9:12
